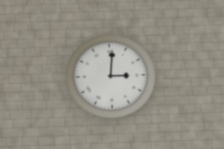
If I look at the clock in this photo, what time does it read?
3:01
